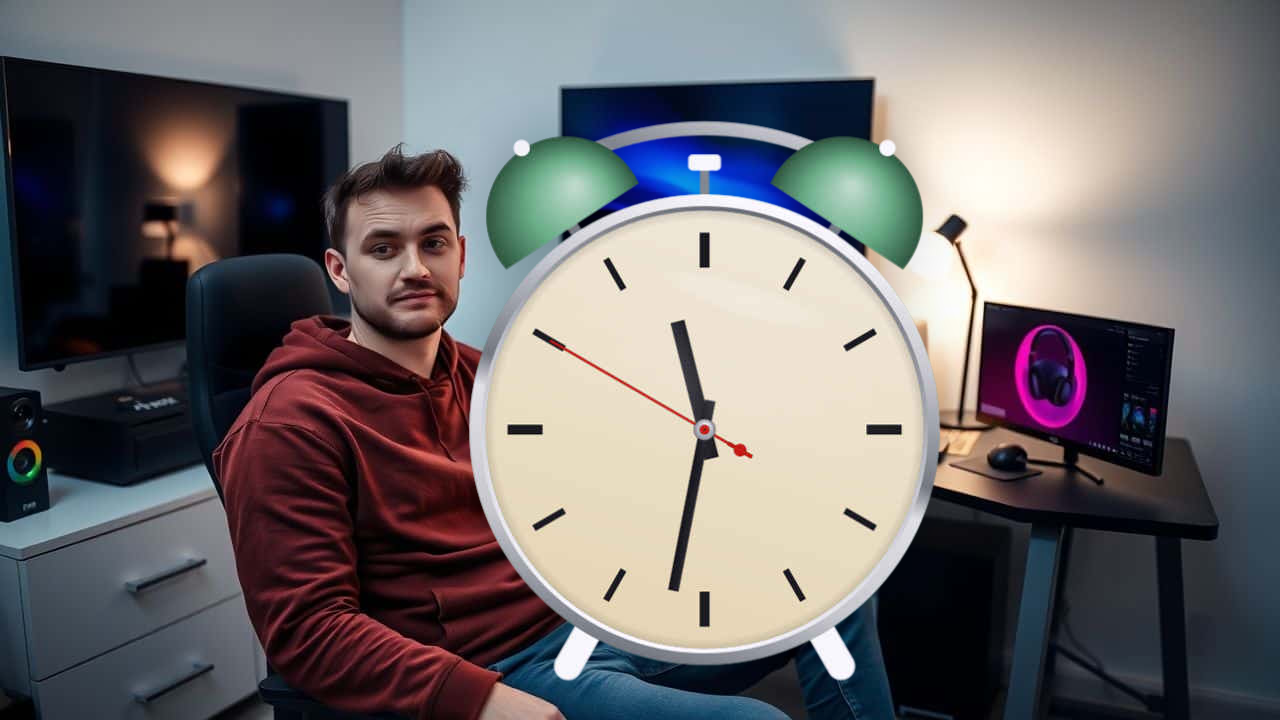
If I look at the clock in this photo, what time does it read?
11:31:50
